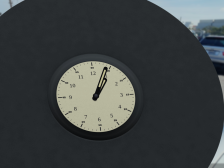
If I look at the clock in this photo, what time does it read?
1:04
